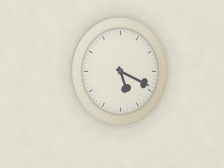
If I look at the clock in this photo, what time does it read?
5:19
